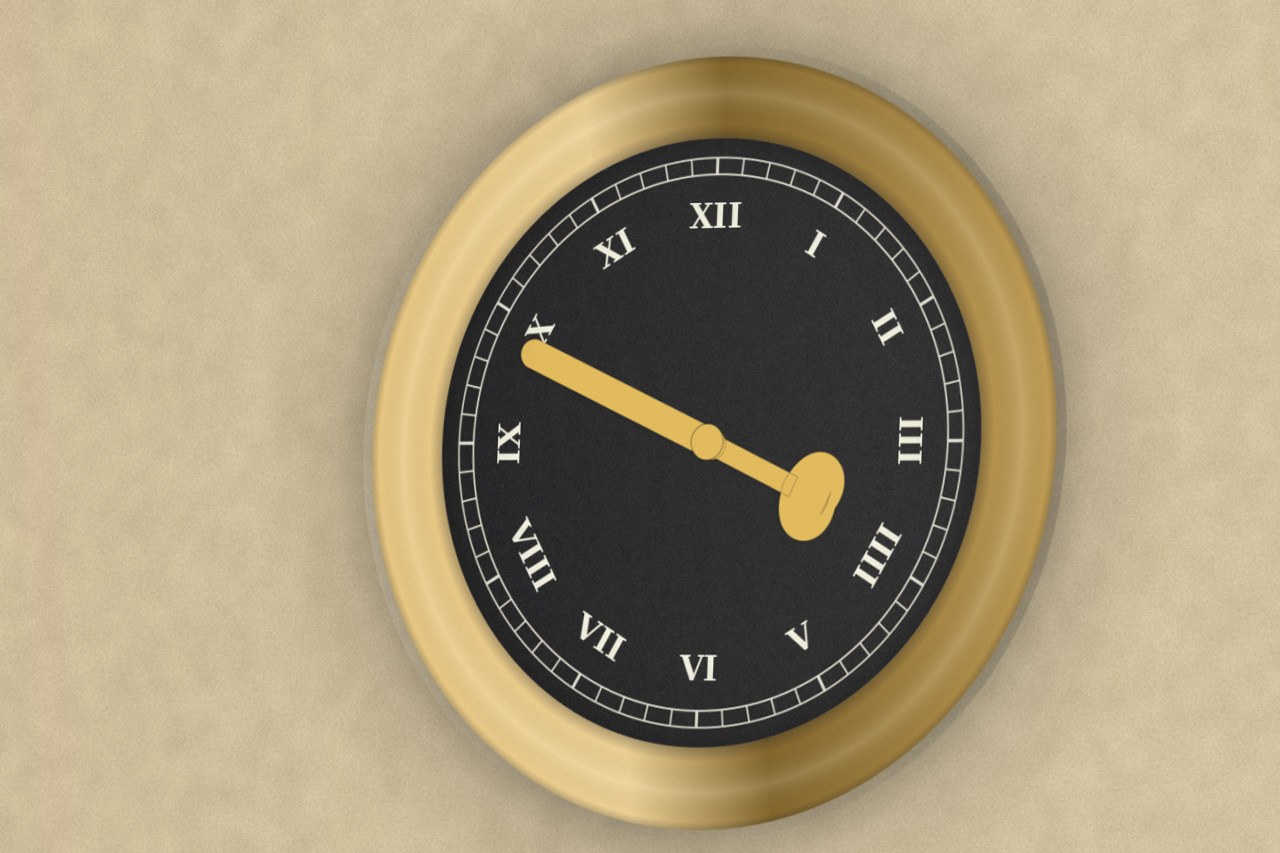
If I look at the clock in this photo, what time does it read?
3:49
